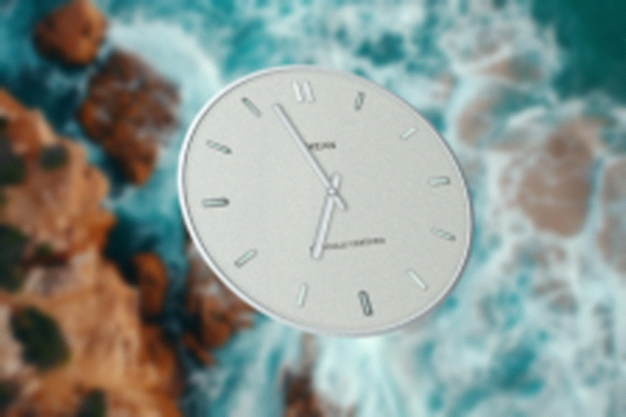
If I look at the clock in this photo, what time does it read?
6:57
